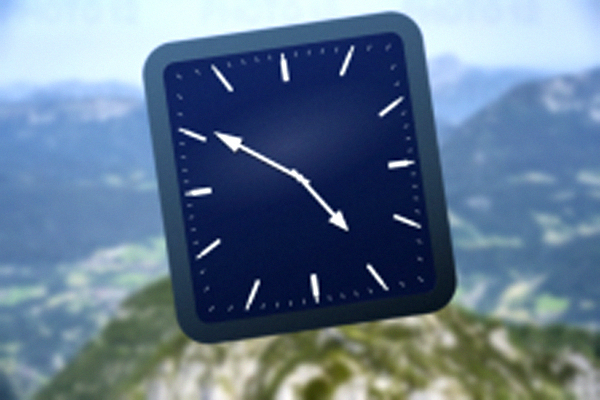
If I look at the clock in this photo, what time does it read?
4:51
